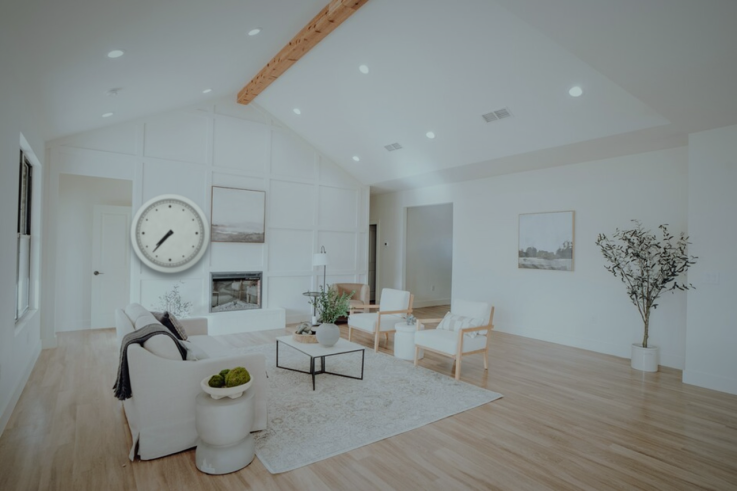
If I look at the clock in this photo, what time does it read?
7:37
